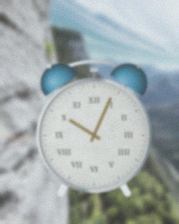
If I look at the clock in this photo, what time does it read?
10:04
